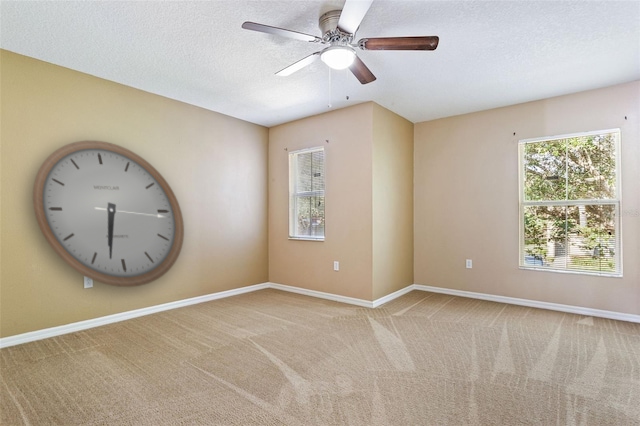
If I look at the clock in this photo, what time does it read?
6:32:16
